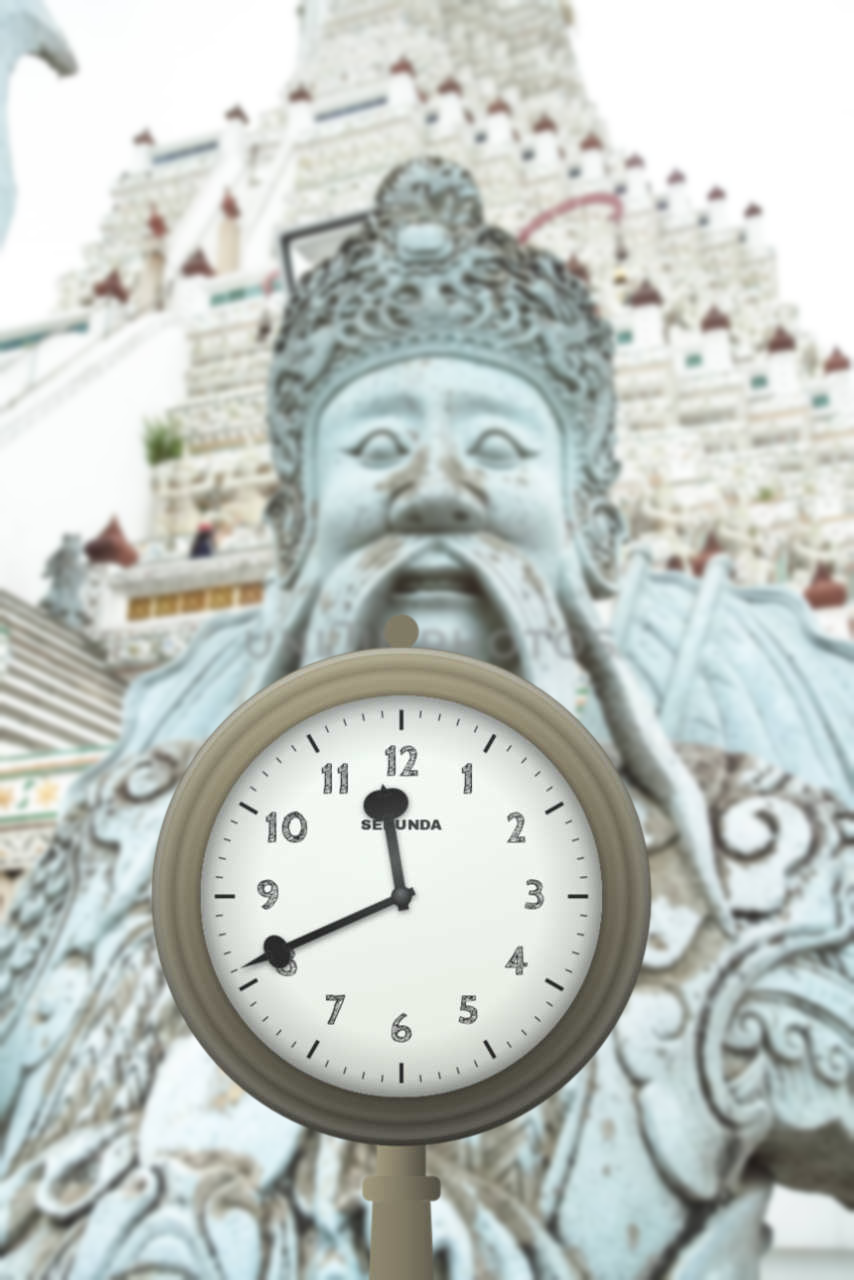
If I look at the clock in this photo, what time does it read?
11:41
